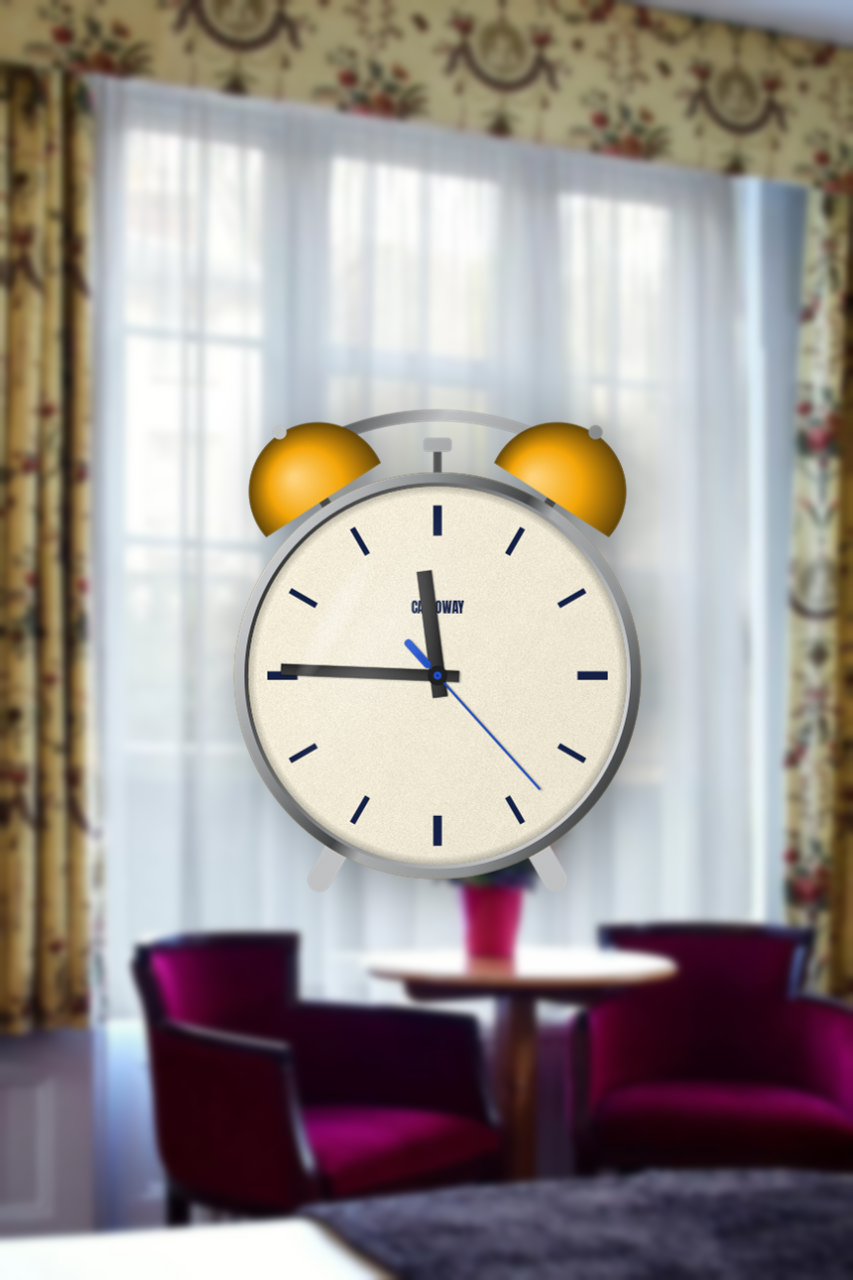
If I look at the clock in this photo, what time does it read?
11:45:23
